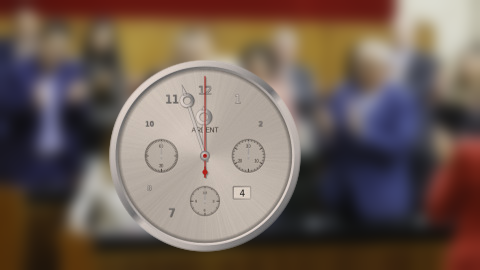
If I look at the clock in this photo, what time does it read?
11:57
